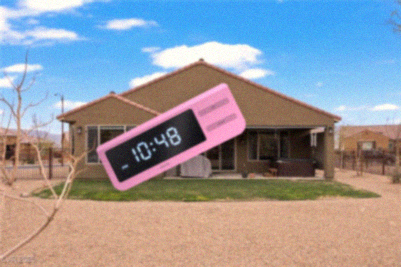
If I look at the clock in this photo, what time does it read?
10:48
